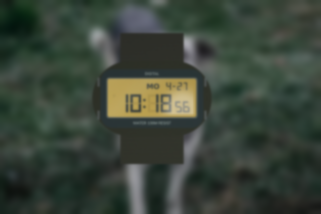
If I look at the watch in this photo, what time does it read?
10:18:56
